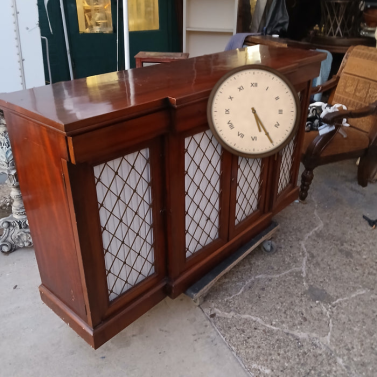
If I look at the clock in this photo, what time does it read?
5:25
